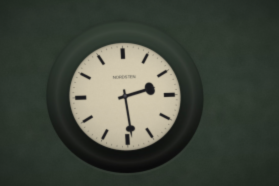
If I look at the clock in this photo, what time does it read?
2:29
